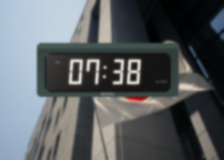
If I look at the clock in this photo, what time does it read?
7:38
